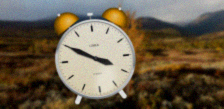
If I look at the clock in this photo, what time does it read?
3:50
